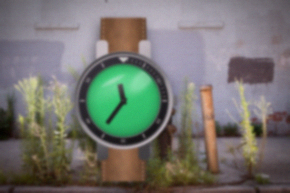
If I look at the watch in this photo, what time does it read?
11:36
